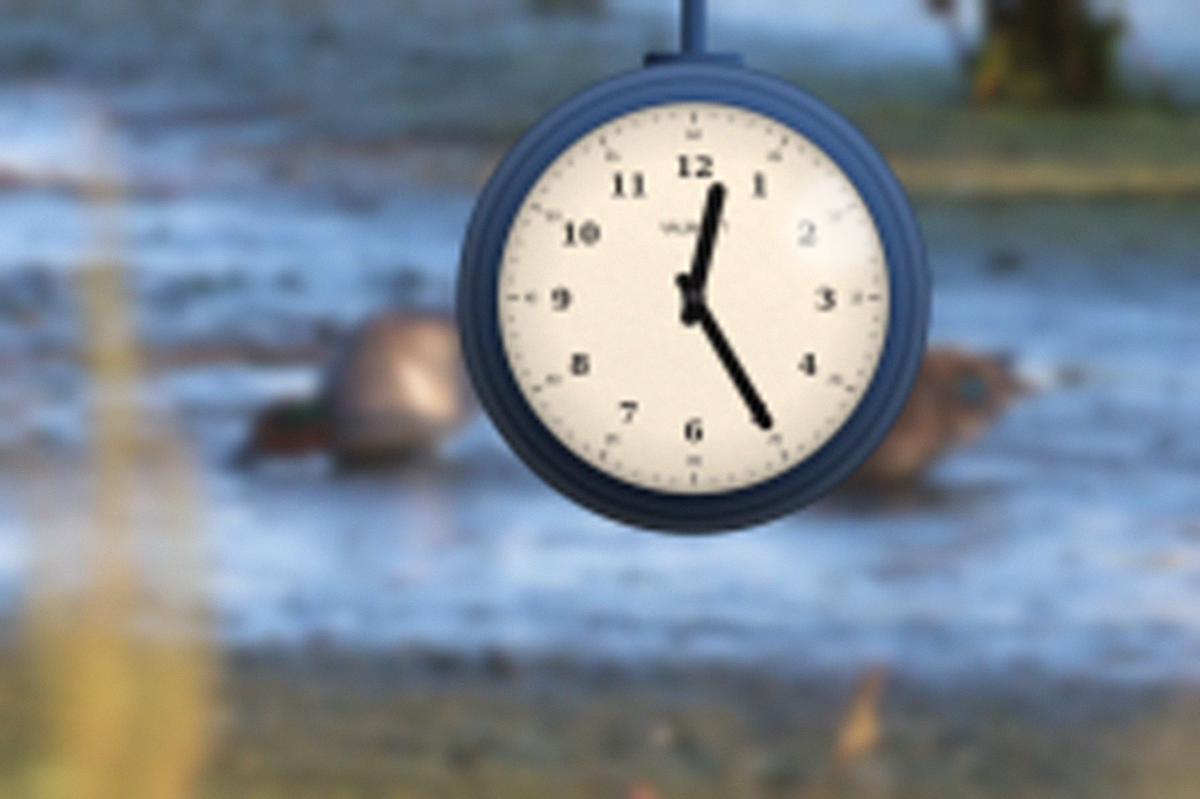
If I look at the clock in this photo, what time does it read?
12:25
